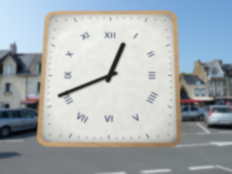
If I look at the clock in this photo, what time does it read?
12:41
